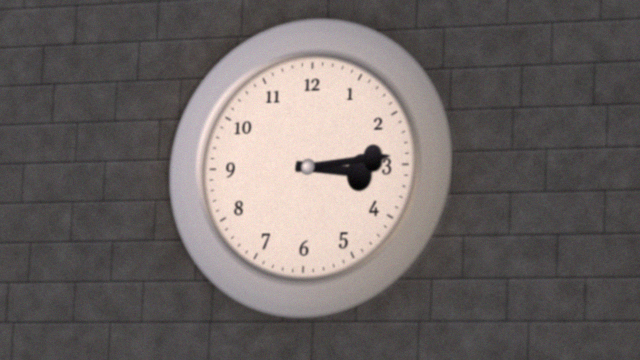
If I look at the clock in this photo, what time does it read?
3:14
